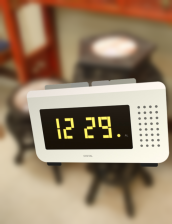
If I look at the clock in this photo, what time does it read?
12:29
